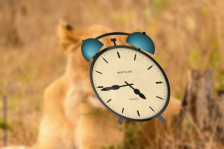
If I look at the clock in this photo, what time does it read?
4:44
